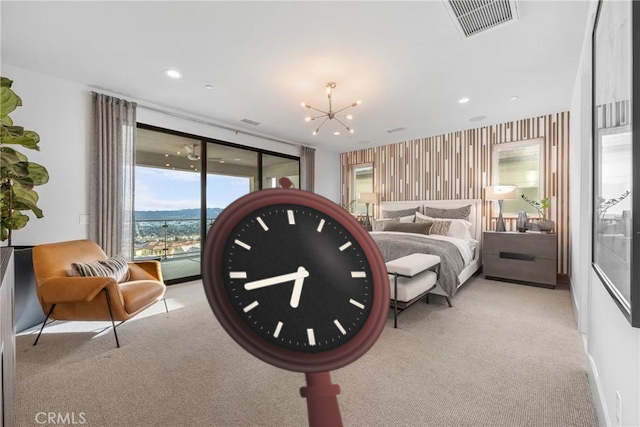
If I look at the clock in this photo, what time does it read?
6:43
